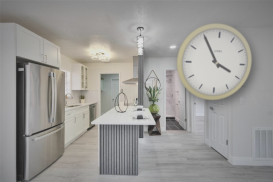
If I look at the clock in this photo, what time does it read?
3:55
